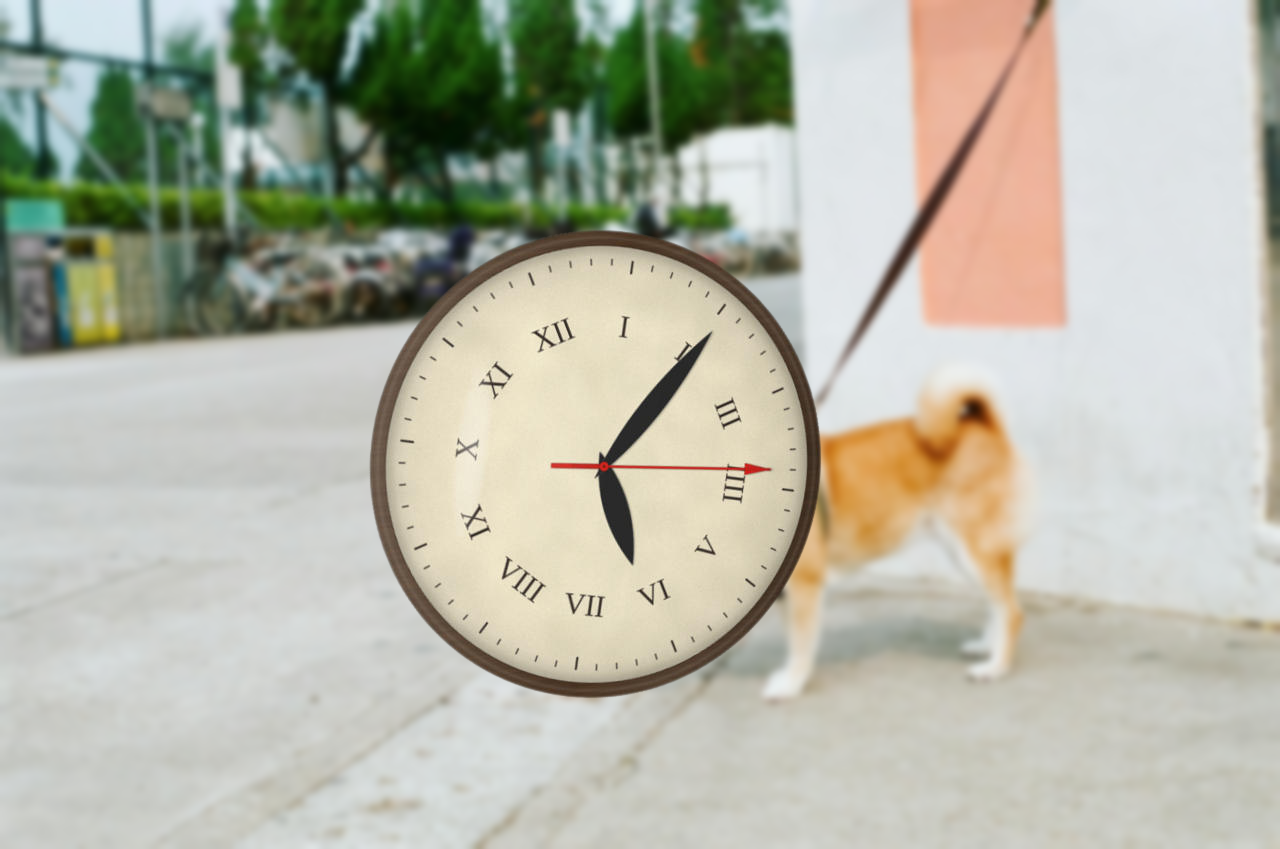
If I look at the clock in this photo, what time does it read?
6:10:19
